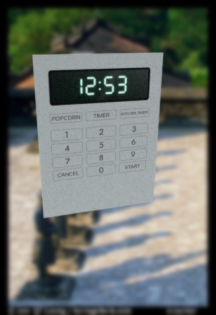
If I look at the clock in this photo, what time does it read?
12:53
